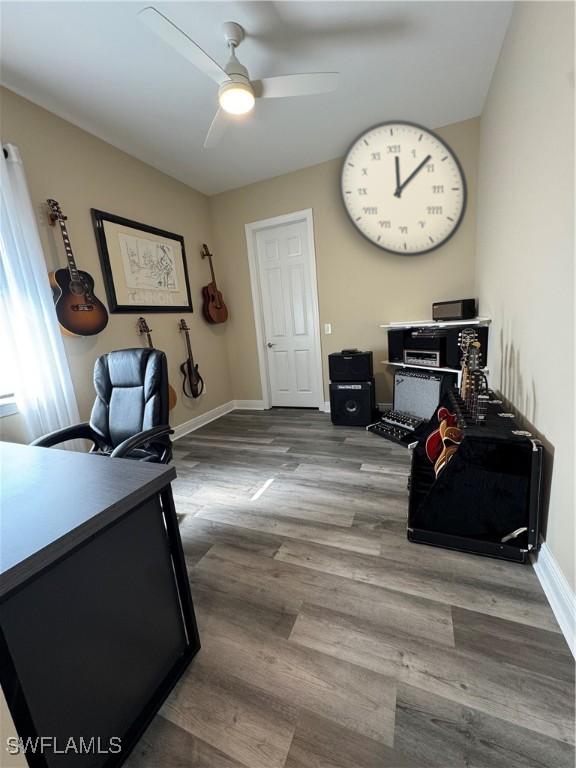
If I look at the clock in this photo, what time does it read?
12:08
